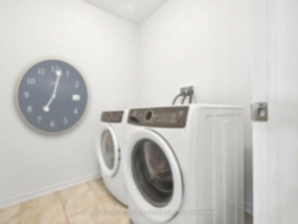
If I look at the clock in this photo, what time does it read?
7:02
